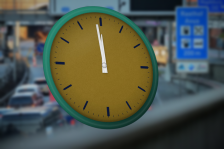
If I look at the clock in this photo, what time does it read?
11:59
